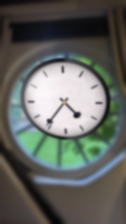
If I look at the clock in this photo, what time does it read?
4:36
